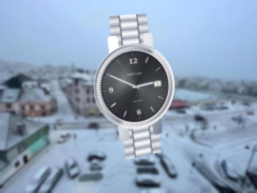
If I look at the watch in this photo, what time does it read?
2:50
